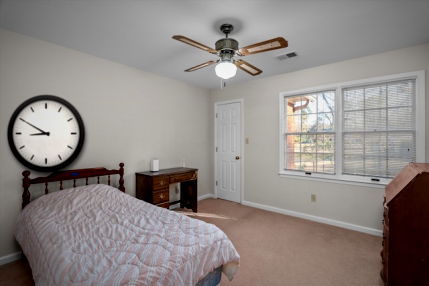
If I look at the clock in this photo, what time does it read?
8:50
